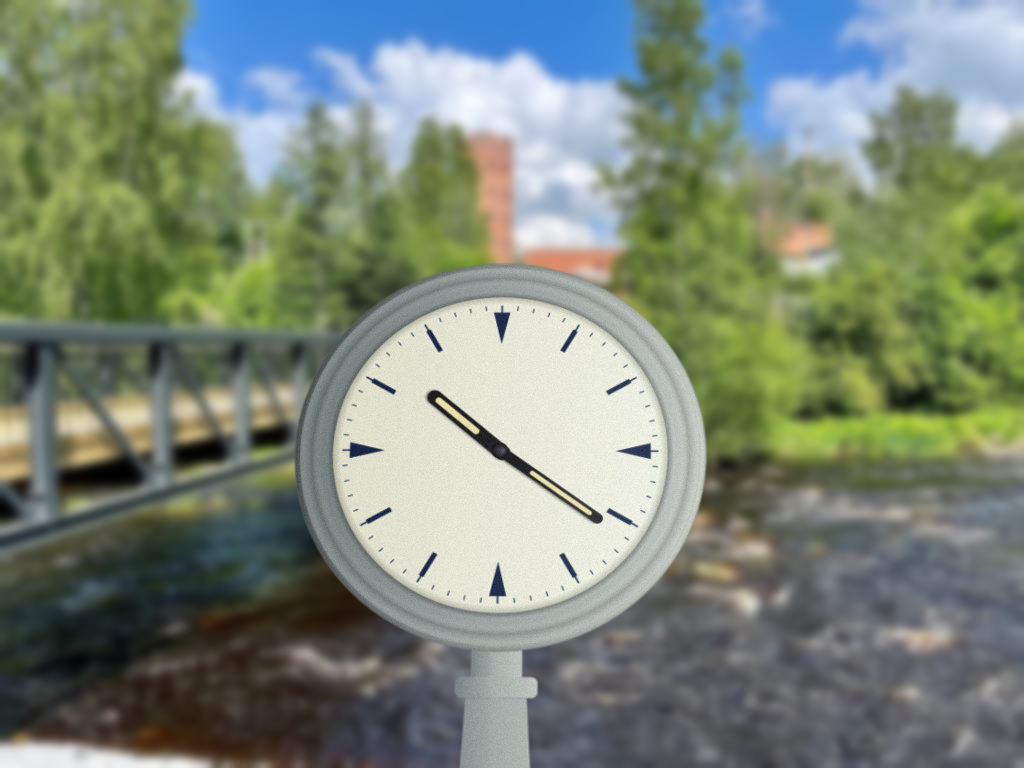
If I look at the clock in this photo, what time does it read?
10:21
